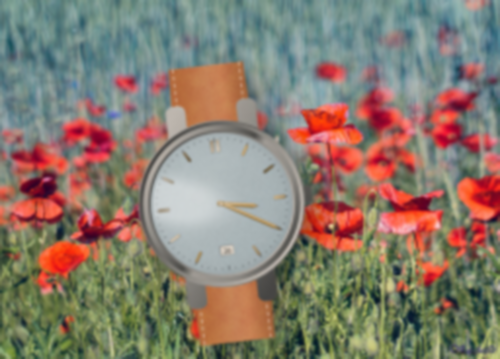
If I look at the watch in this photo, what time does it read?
3:20
